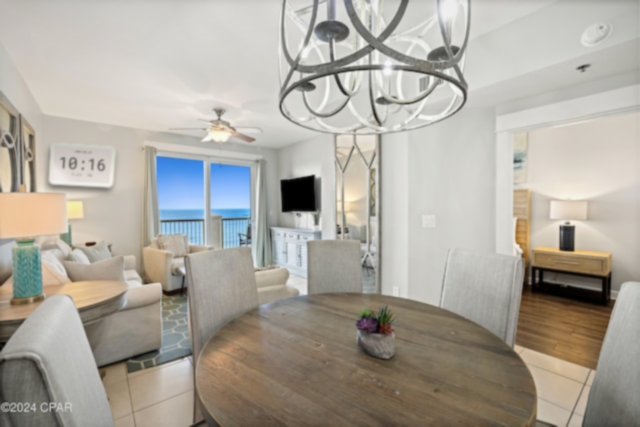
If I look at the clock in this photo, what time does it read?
10:16
